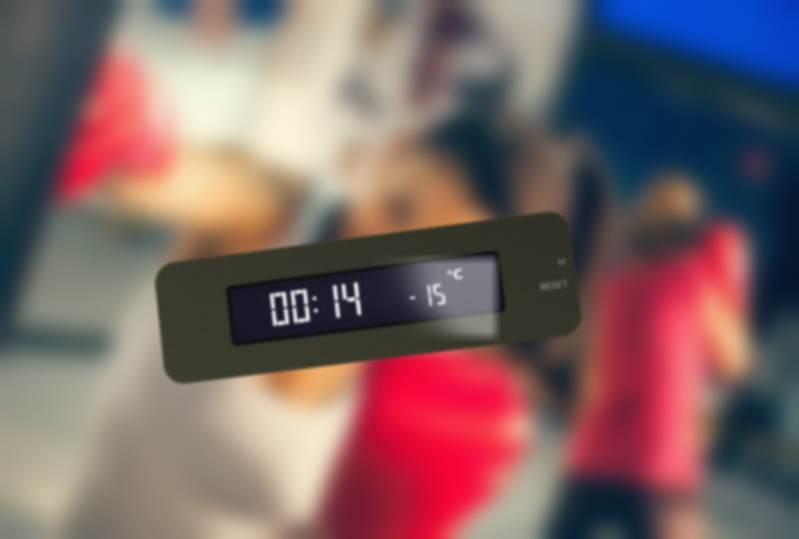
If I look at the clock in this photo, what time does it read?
0:14
